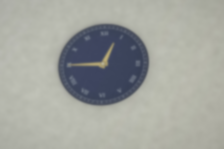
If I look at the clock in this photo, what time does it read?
12:45
